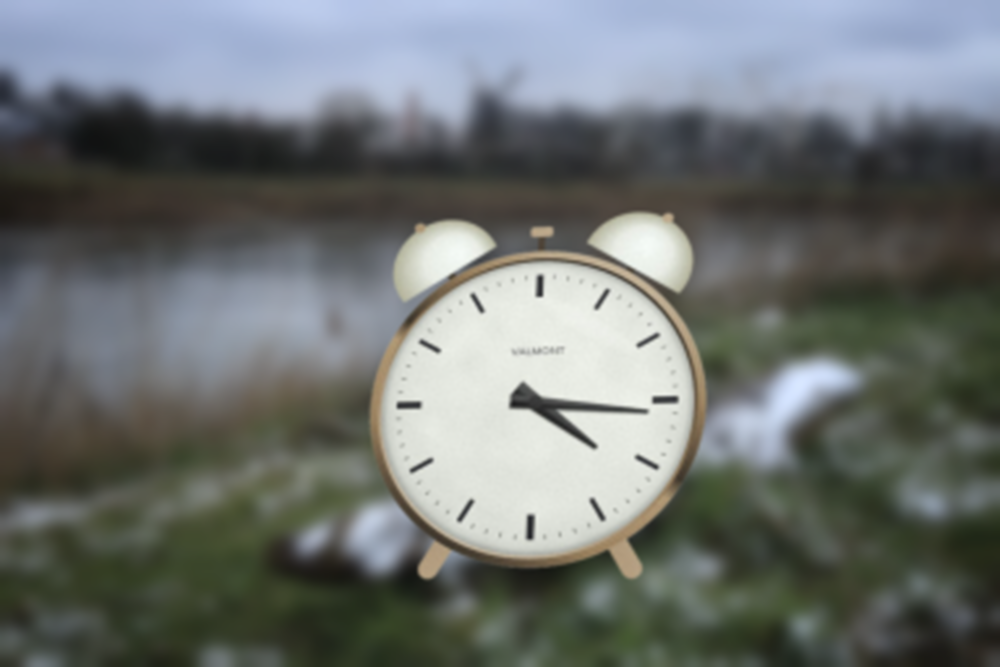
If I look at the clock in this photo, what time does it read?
4:16
